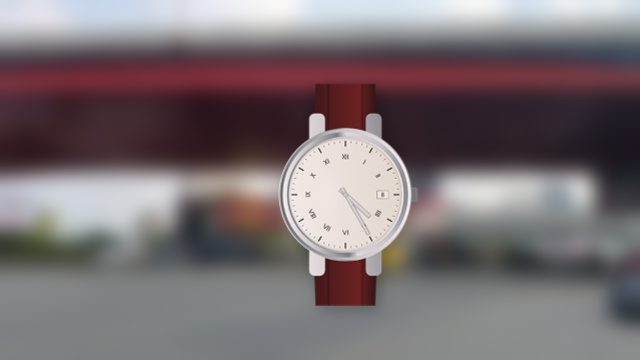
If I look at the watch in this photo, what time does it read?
4:25
